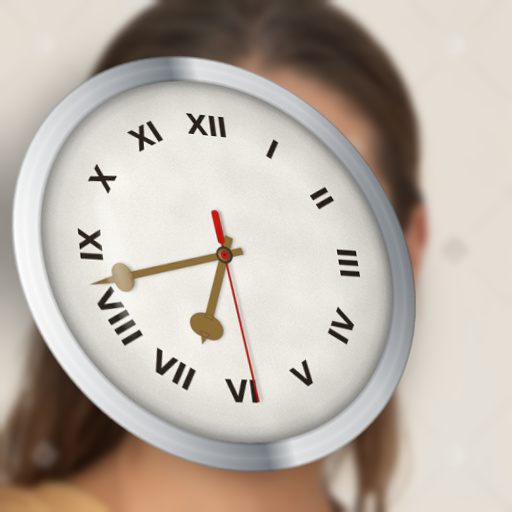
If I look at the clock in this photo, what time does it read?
6:42:29
